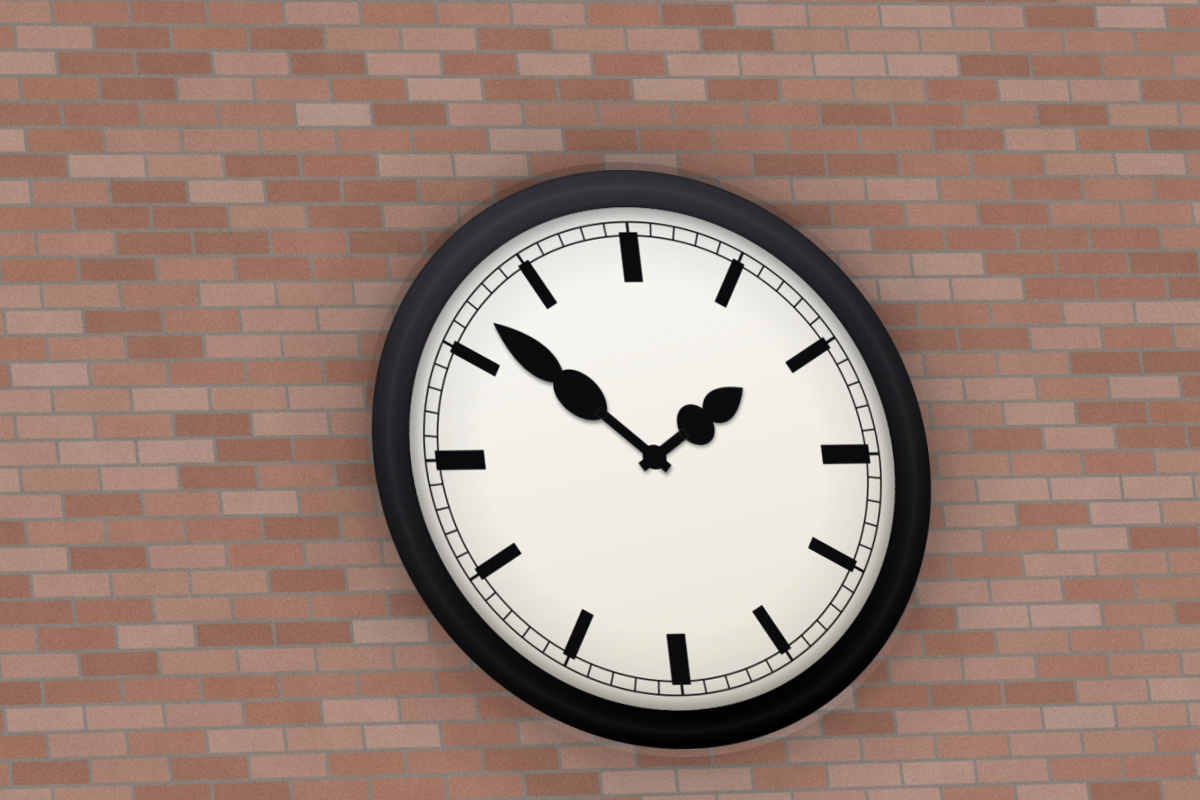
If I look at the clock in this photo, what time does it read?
1:52
